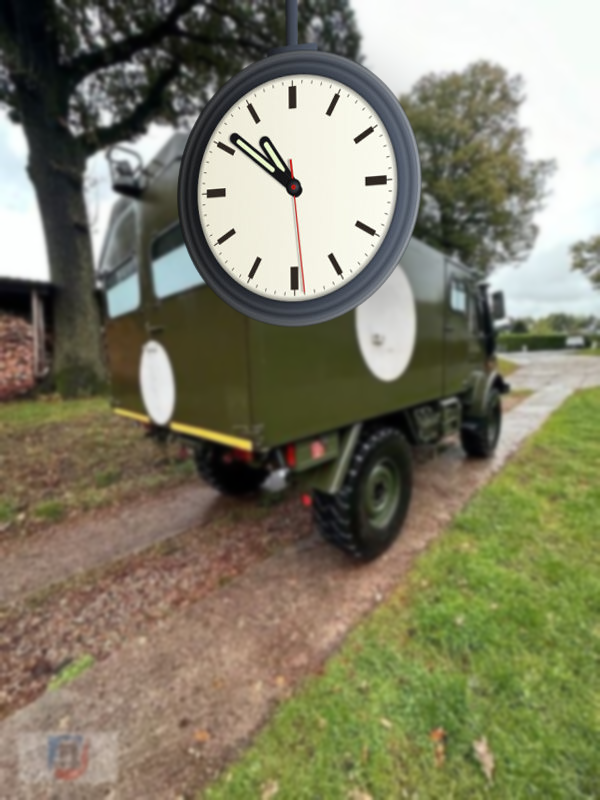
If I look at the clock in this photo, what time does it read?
10:51:29
